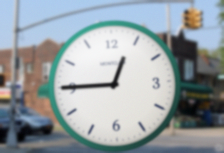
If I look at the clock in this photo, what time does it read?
12:45
